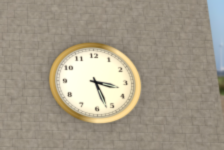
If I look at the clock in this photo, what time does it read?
3:27
